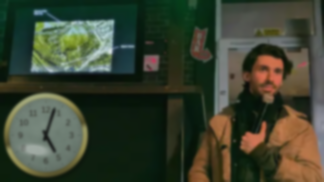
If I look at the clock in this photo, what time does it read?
5:03
